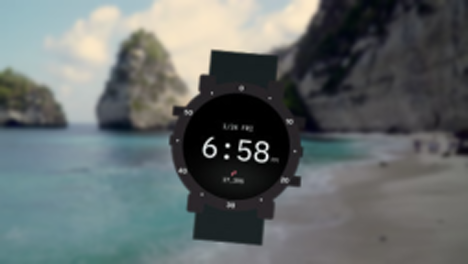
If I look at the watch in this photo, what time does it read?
6:58
